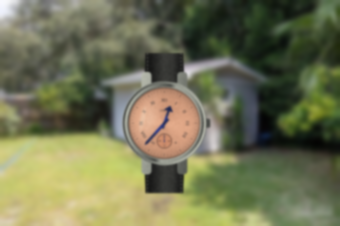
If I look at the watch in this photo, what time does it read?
12:37
